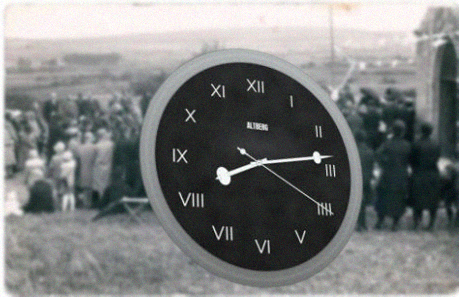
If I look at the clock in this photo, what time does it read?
8:13:20
